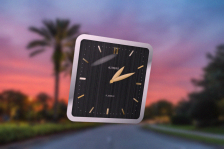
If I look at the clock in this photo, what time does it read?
1:11
